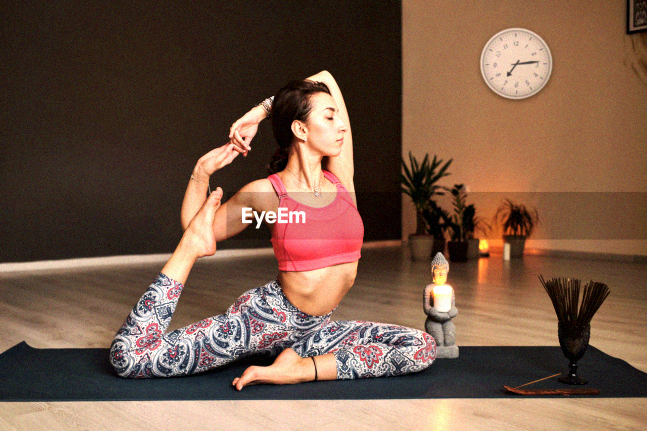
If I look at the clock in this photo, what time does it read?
7:14
